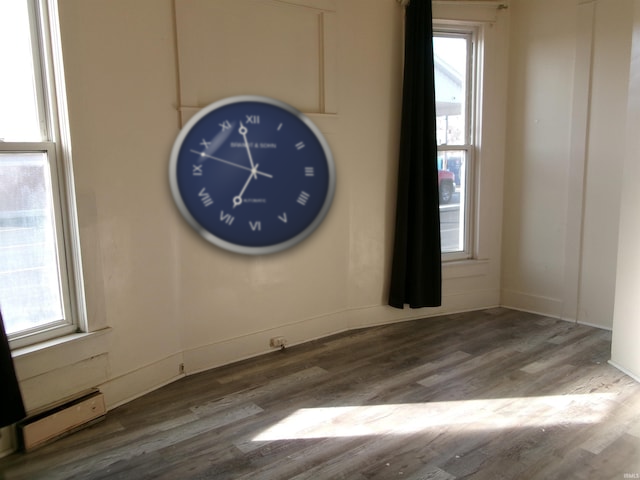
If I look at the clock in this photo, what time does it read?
6:57:48
